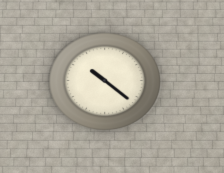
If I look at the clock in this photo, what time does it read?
10:22
